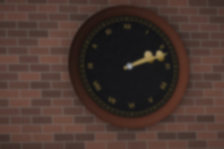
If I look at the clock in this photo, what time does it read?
2:12
